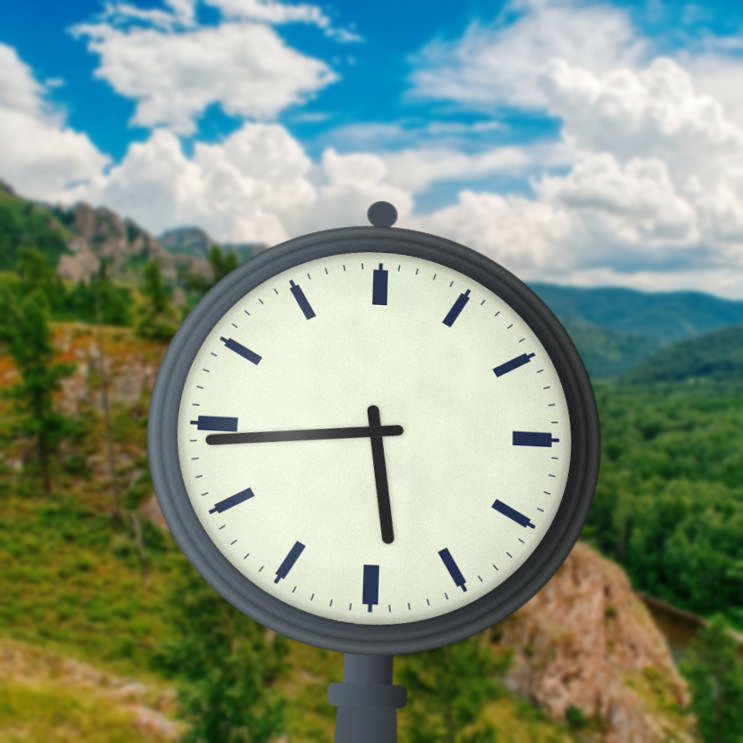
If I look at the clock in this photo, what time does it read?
5:44
